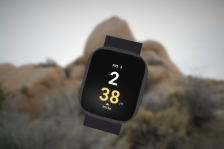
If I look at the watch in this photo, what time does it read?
2:38
